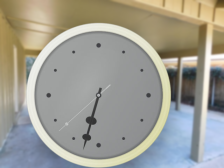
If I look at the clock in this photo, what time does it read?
6:32:38
